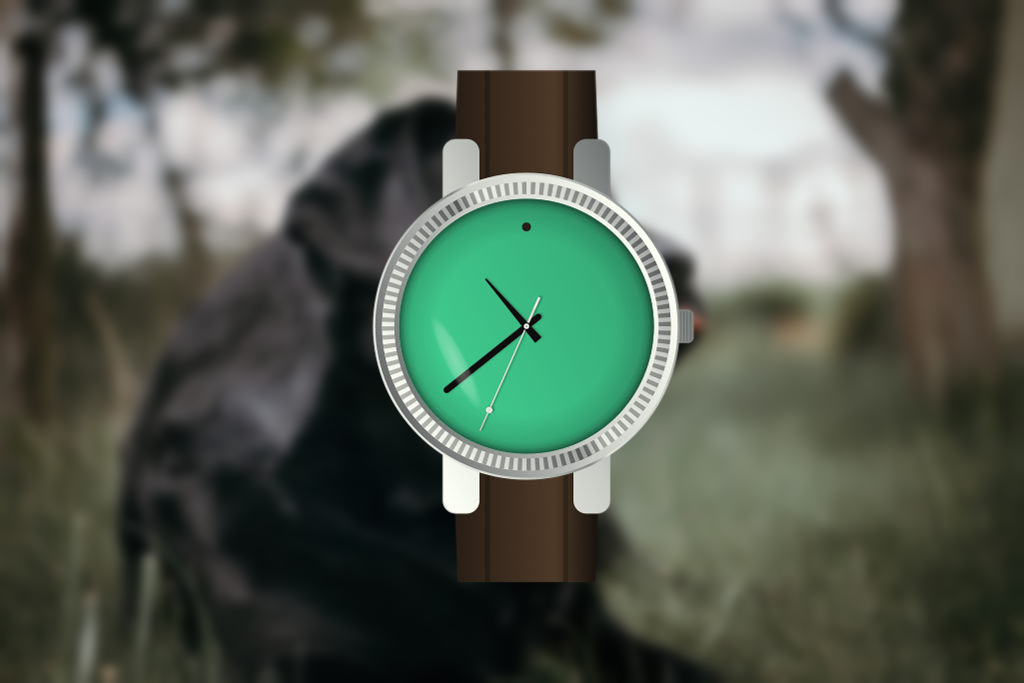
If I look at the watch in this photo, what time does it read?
10:38:34
